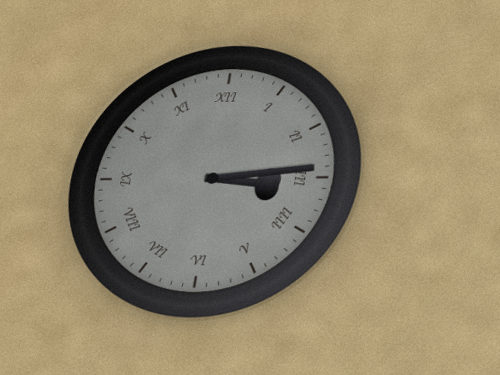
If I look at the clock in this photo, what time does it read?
3:14
